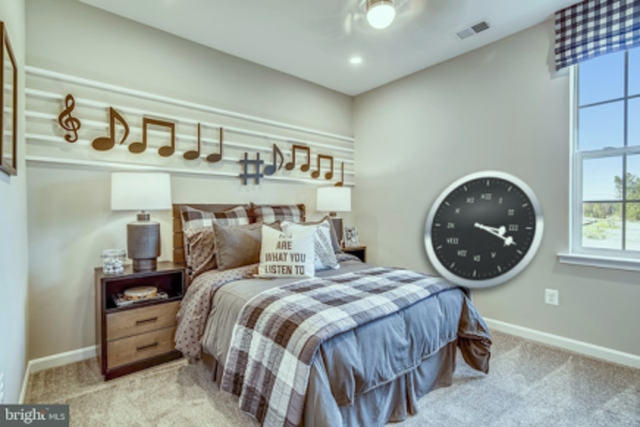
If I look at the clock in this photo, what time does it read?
3:19
